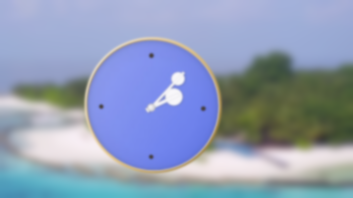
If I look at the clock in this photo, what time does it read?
2:07
